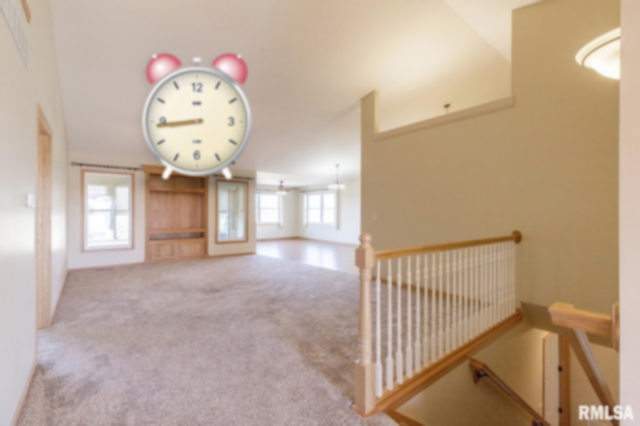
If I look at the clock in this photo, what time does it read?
8:44
